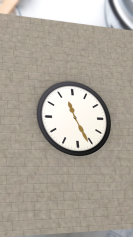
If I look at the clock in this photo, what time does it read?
11:26
